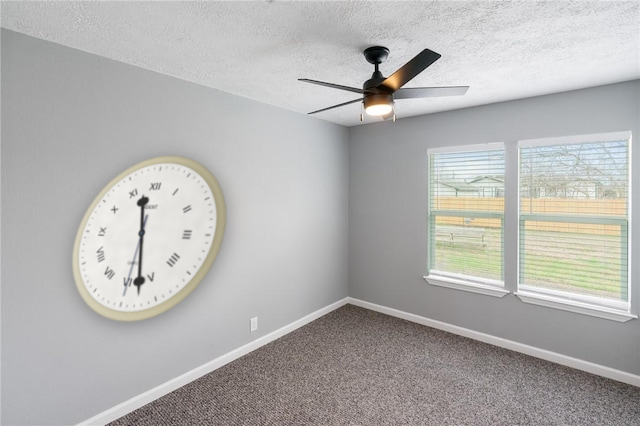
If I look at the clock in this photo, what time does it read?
11:27:30
